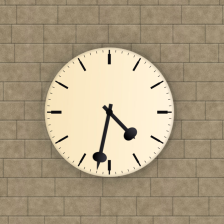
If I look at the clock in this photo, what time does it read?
4:32
